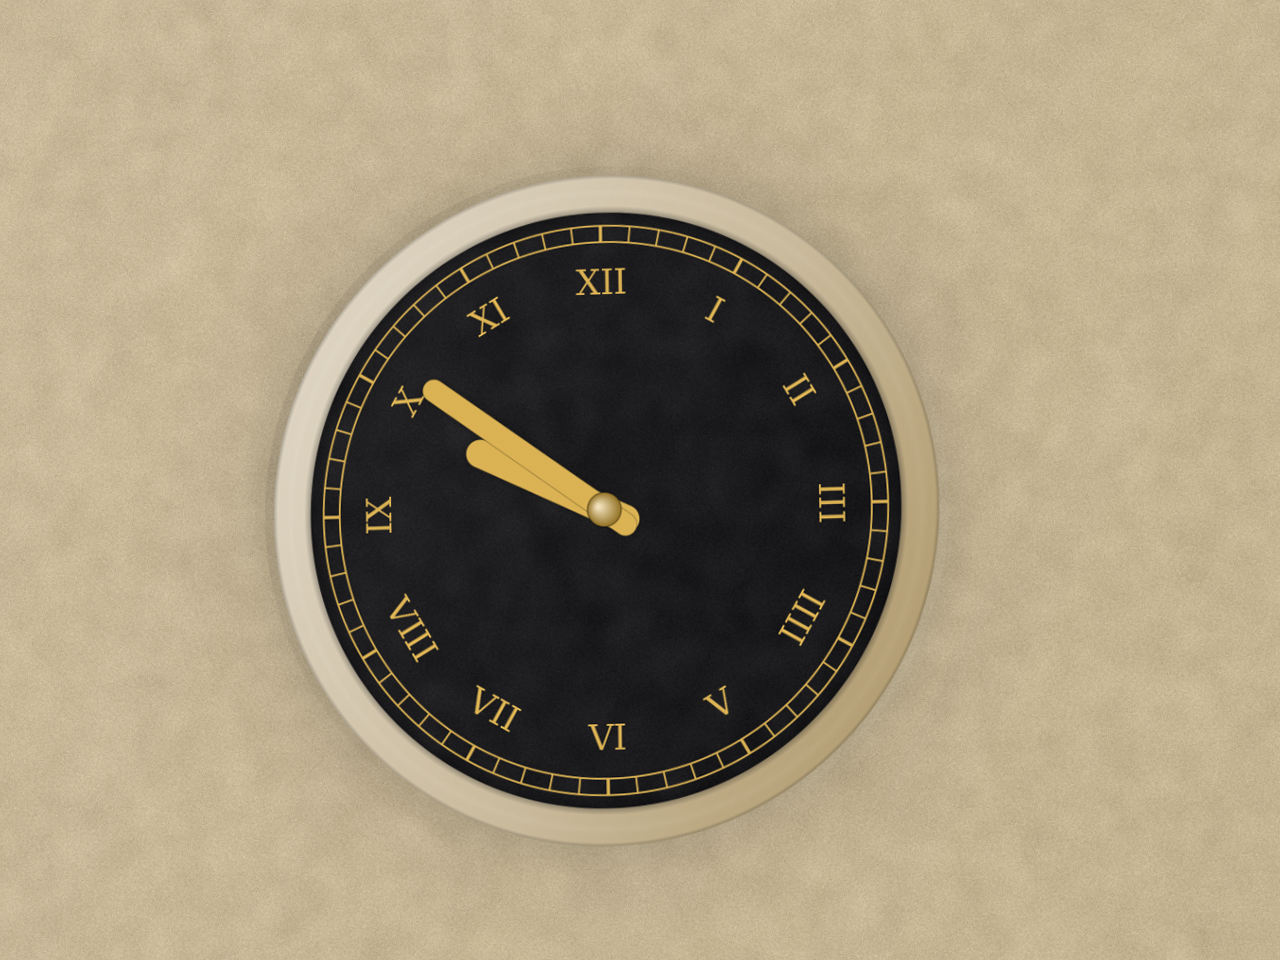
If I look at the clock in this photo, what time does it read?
9:51
